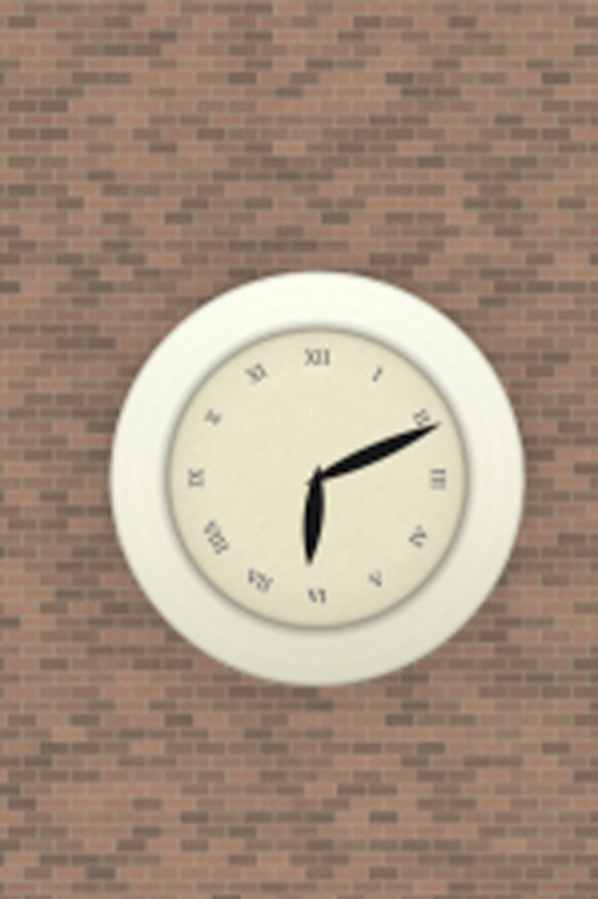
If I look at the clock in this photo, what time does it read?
6:11
